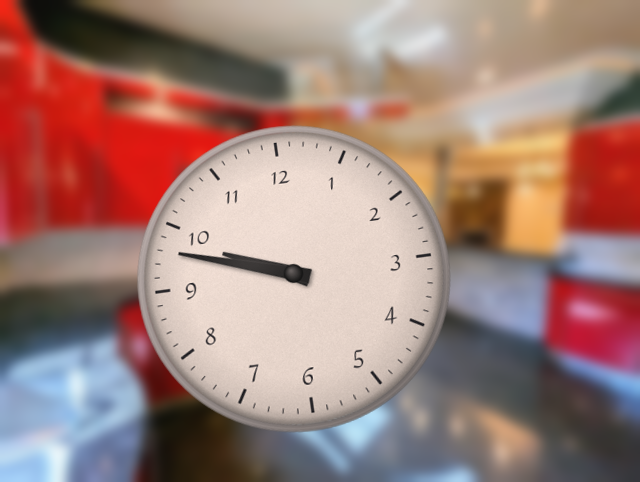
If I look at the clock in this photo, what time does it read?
9:48
